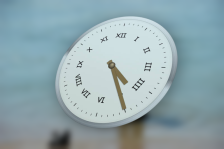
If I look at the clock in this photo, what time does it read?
4:25
